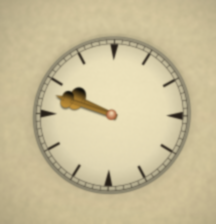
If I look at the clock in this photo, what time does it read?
9:48
